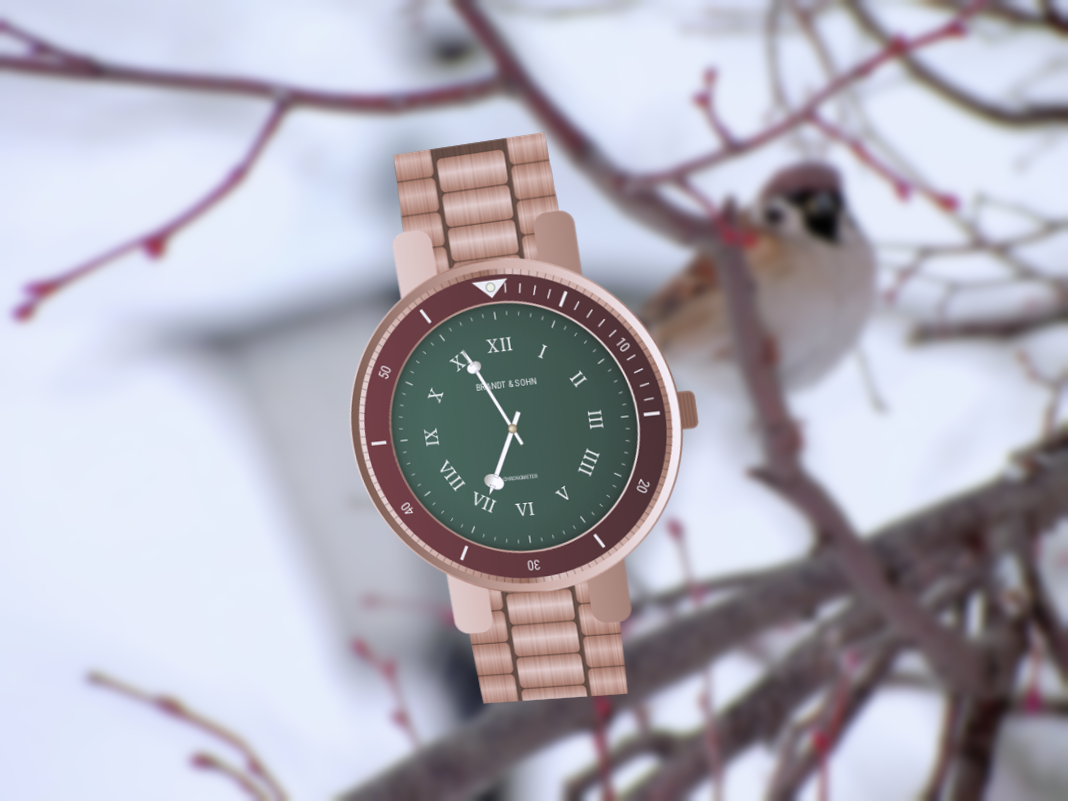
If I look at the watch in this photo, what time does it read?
6:56
